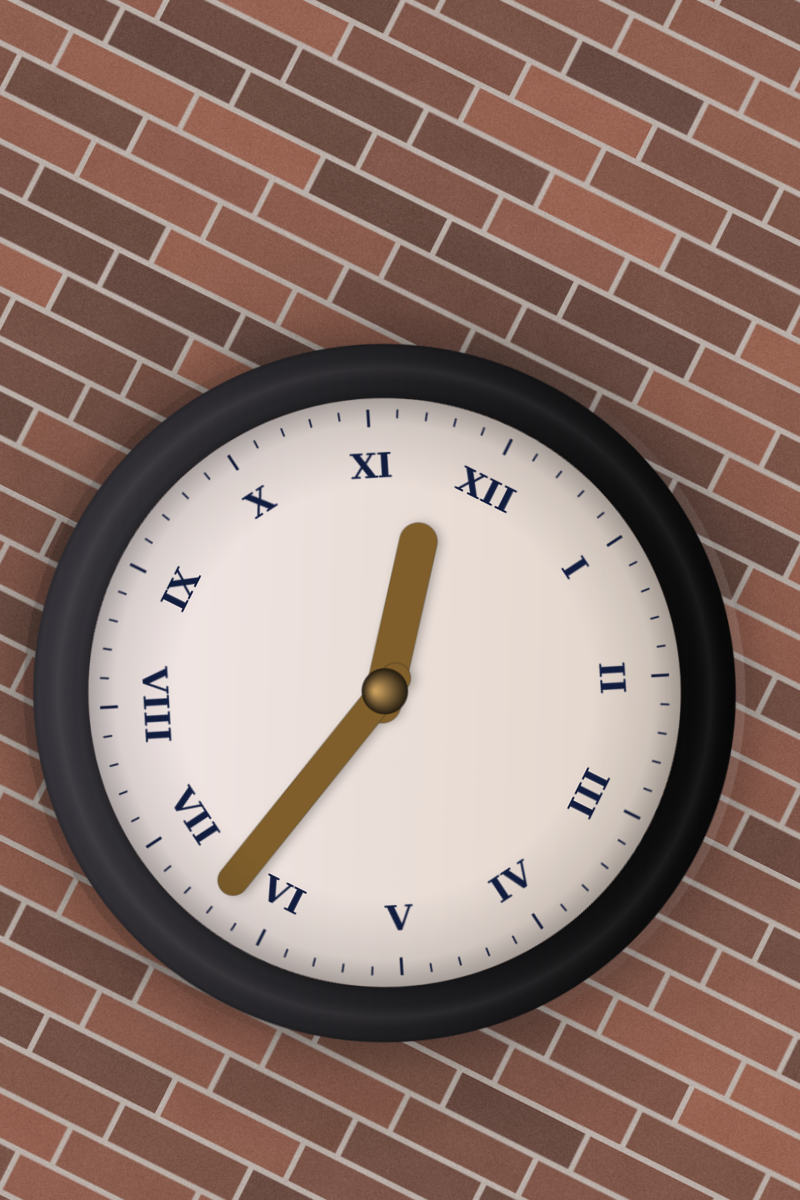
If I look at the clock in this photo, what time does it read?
11:32
